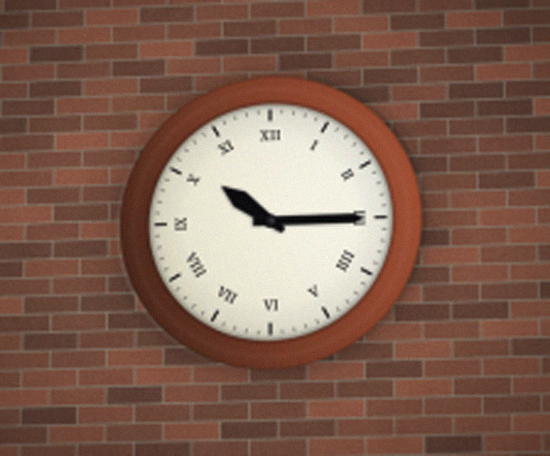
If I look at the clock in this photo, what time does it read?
10:15
